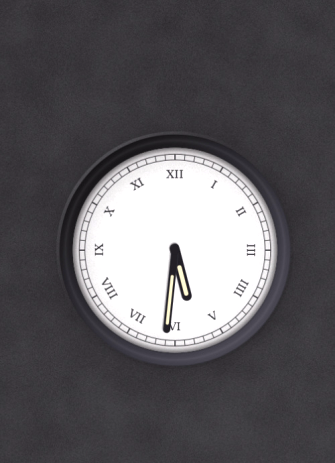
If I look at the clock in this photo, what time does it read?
5:31
